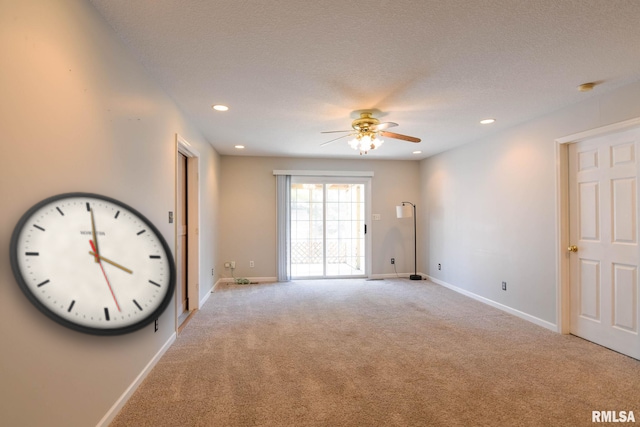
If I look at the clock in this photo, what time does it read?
4:00:28
